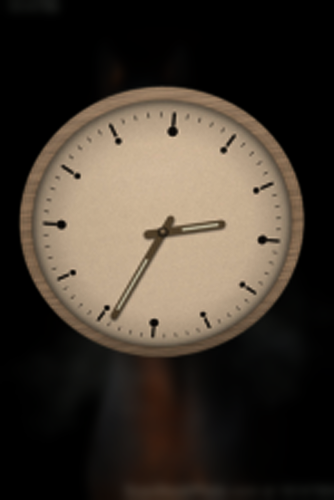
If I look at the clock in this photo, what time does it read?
2:34
